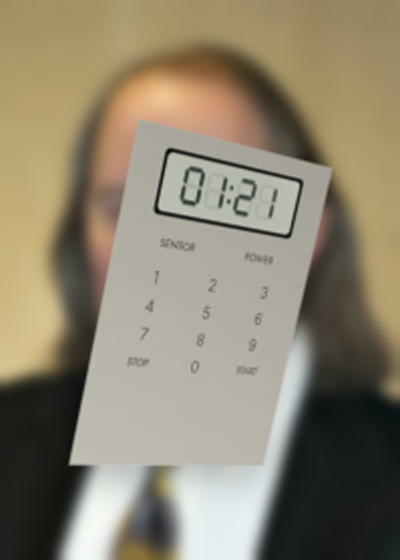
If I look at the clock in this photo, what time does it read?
1:21
